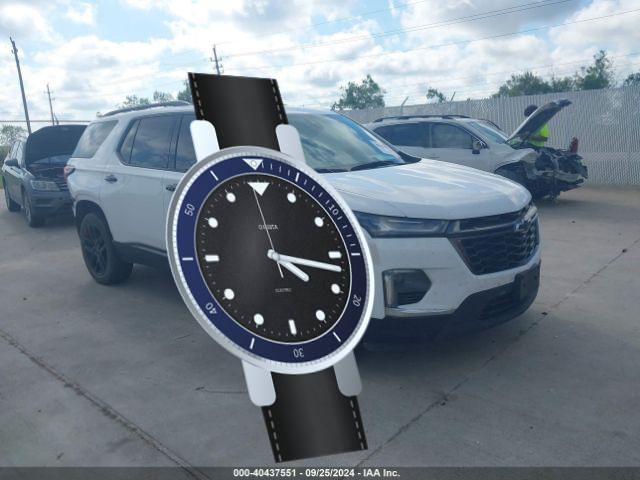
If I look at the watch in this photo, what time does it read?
4:16:59
